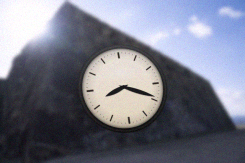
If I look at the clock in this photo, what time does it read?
8:19
